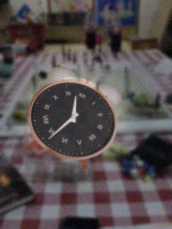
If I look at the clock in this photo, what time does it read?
11:34
